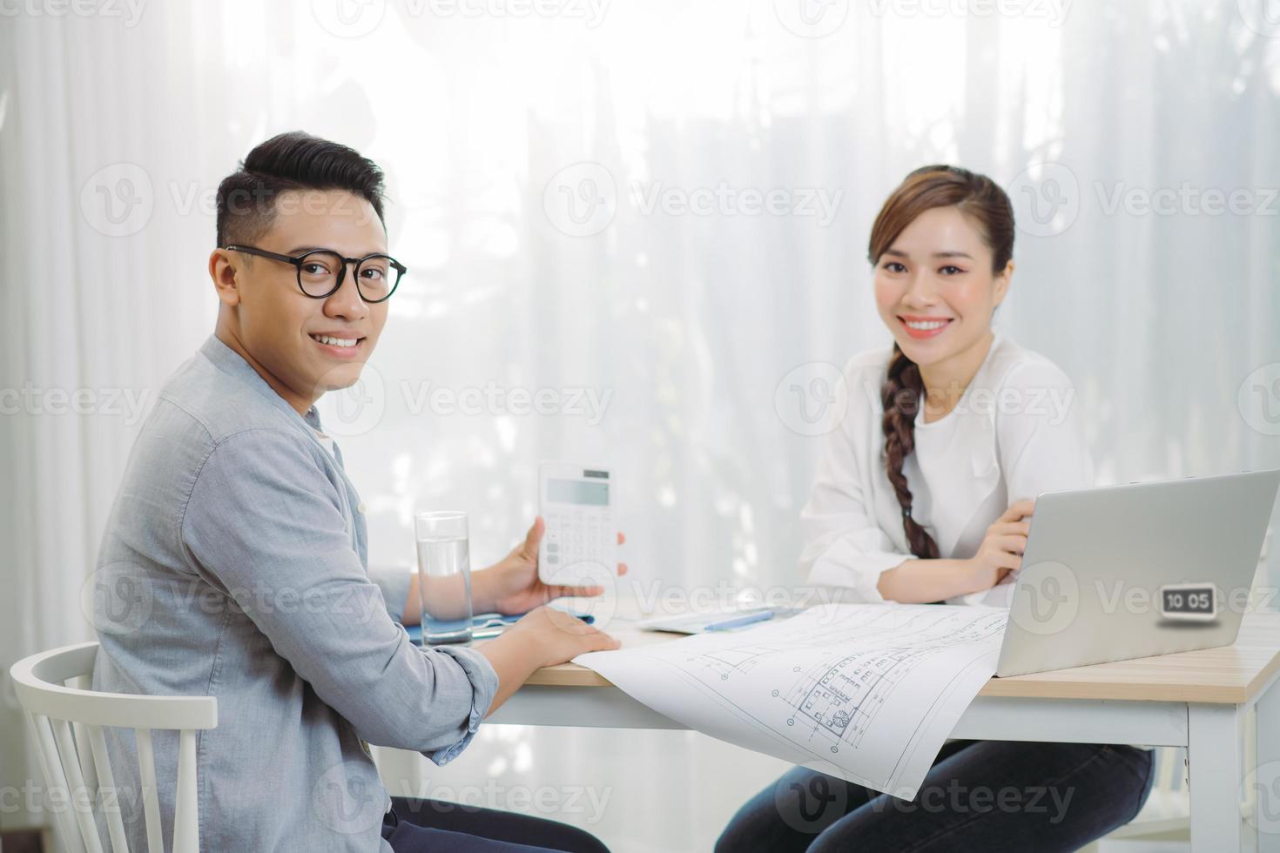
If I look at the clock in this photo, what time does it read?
10:05
